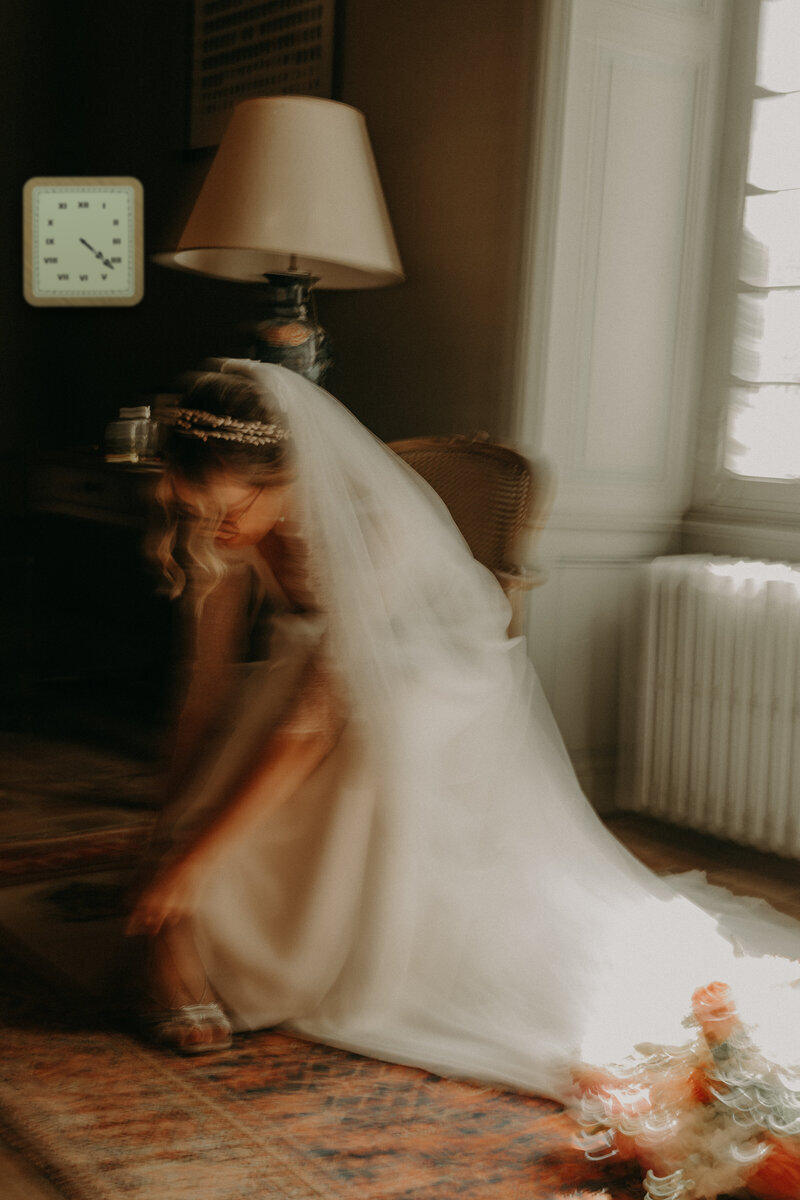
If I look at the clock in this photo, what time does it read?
4:22
